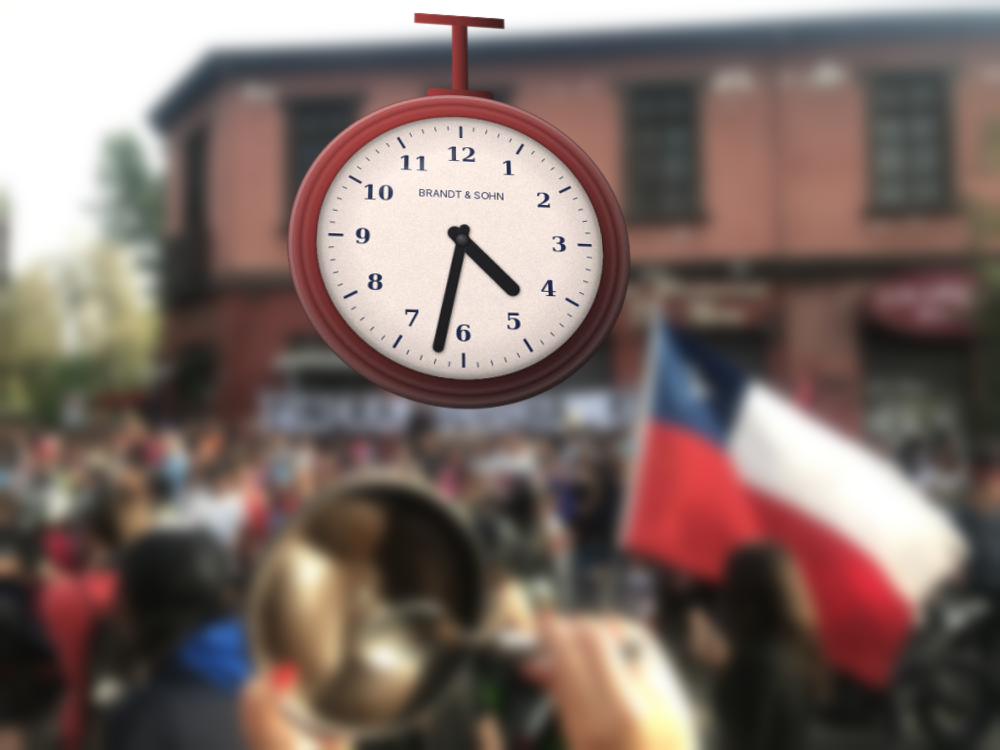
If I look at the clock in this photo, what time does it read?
4:32
